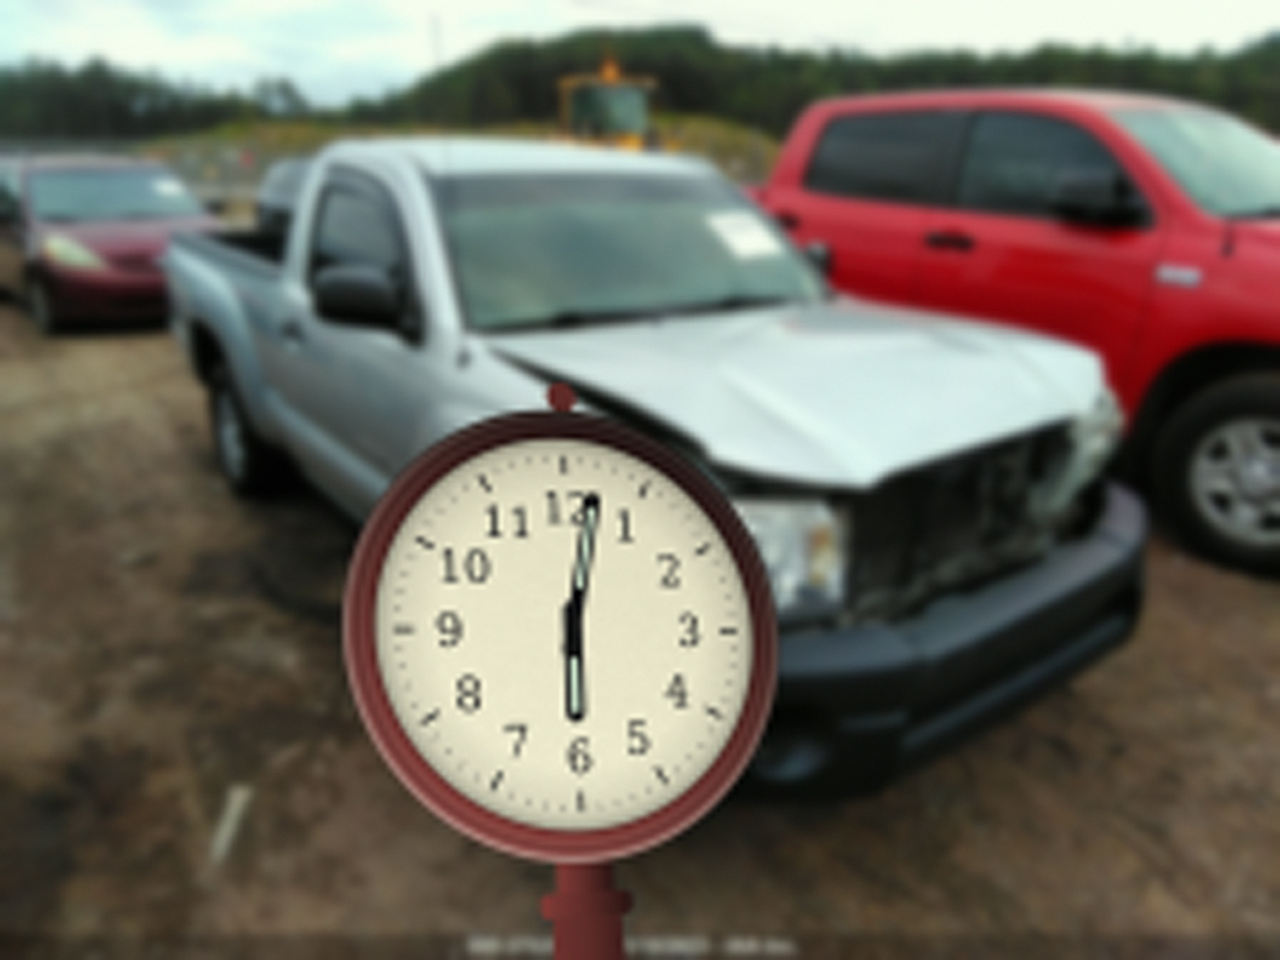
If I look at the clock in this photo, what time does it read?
6:02
